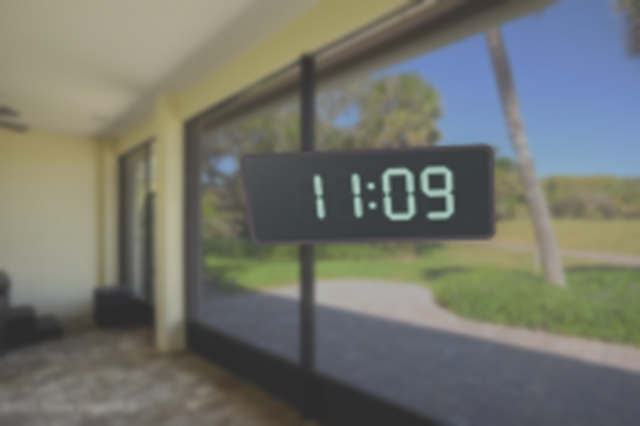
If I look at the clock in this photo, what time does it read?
11:09
